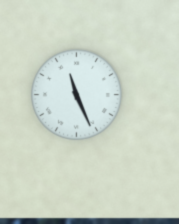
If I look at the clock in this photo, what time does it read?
11:26
